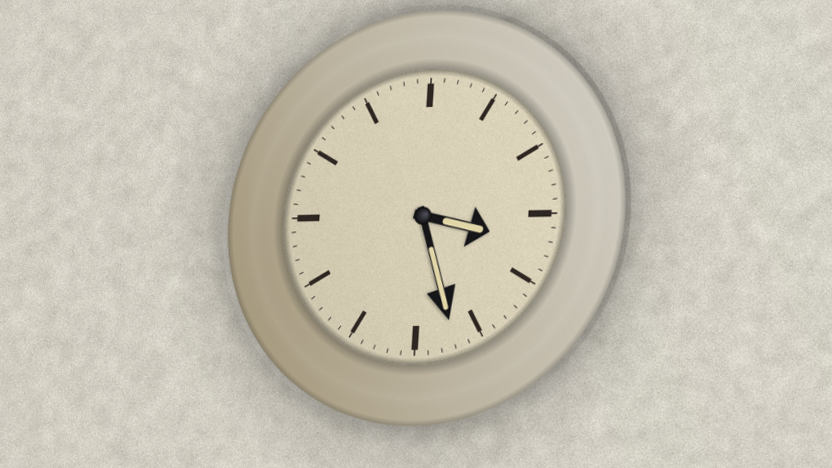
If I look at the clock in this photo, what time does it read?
3:27
